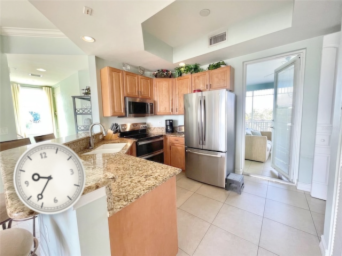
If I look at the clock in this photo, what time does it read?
9:37
